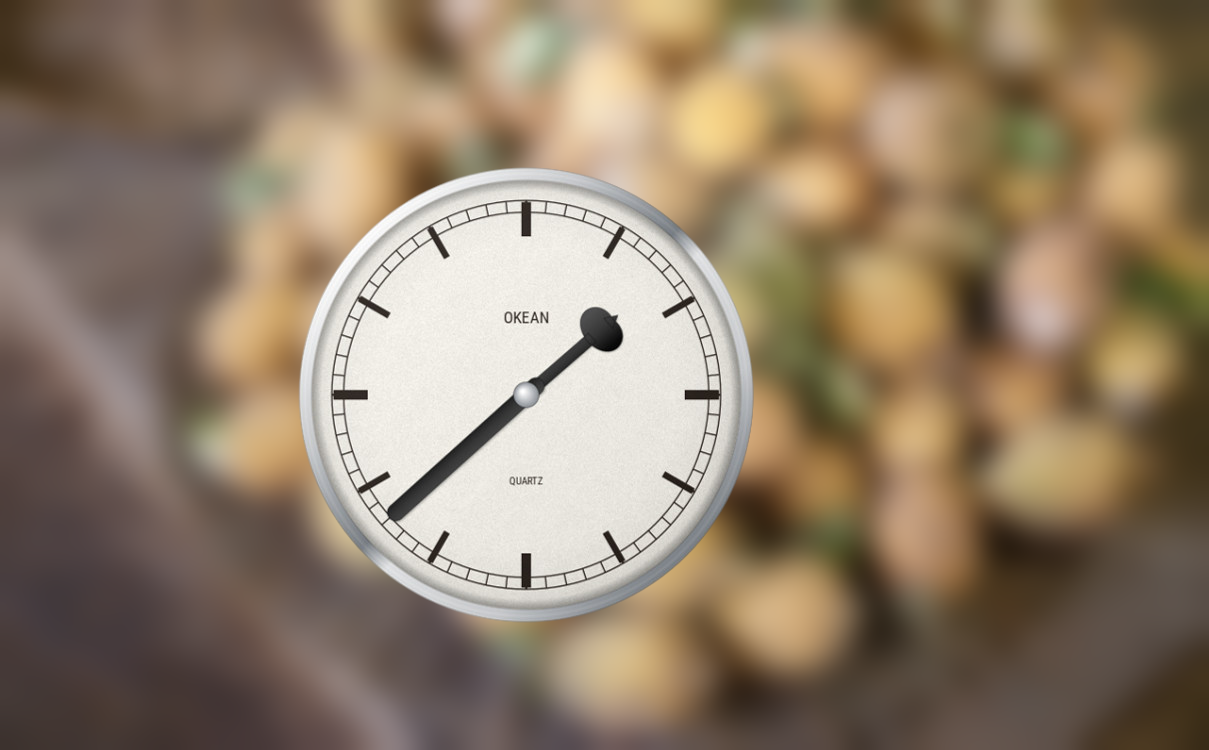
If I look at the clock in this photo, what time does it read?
1:38
